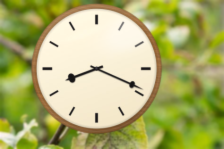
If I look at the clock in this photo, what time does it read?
8:19
